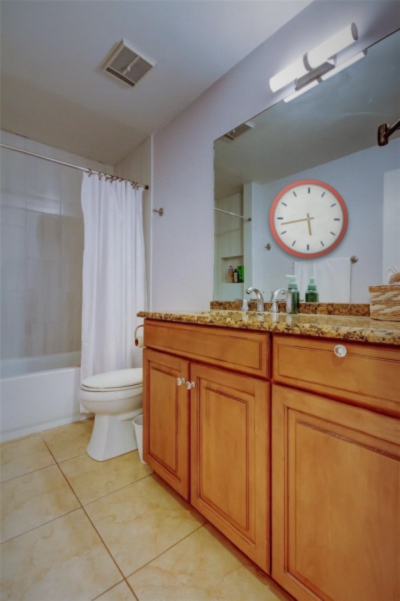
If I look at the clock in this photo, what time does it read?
5:43
